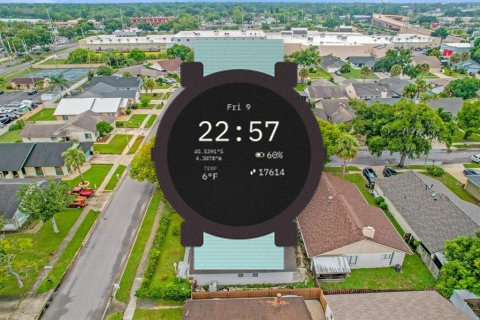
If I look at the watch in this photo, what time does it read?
22:57
